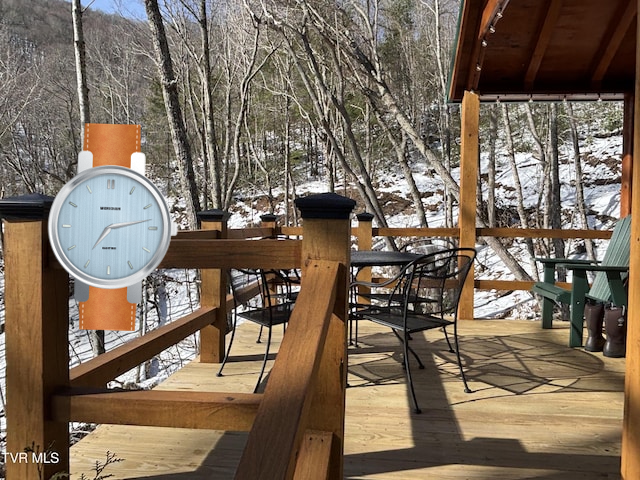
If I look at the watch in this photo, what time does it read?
7:13
